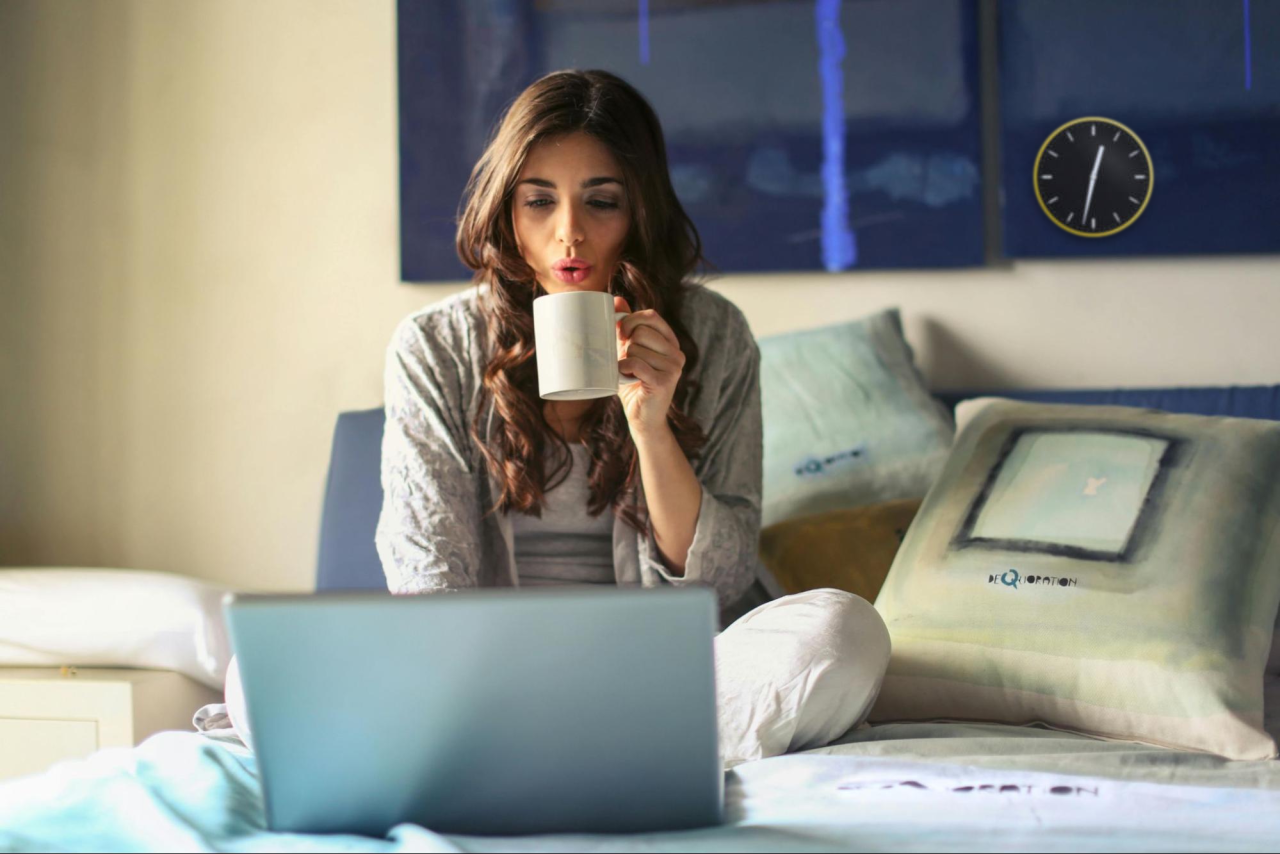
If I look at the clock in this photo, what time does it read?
12:32
